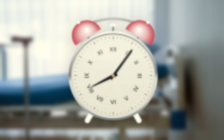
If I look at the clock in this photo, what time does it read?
8:06
